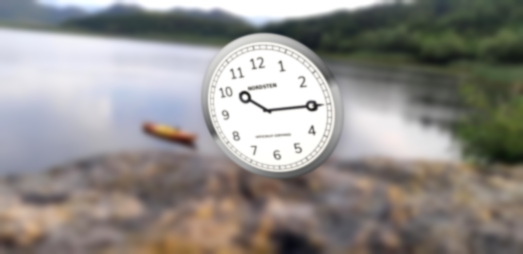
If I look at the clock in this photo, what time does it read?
10:15
